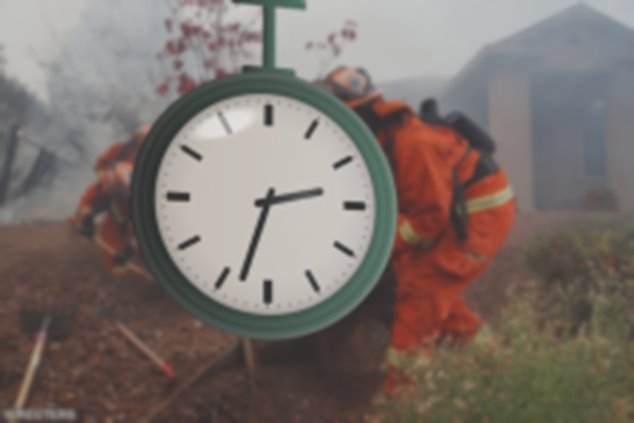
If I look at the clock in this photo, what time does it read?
2:33
